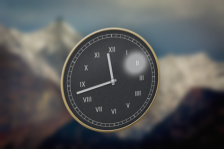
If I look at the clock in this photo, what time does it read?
11:43
